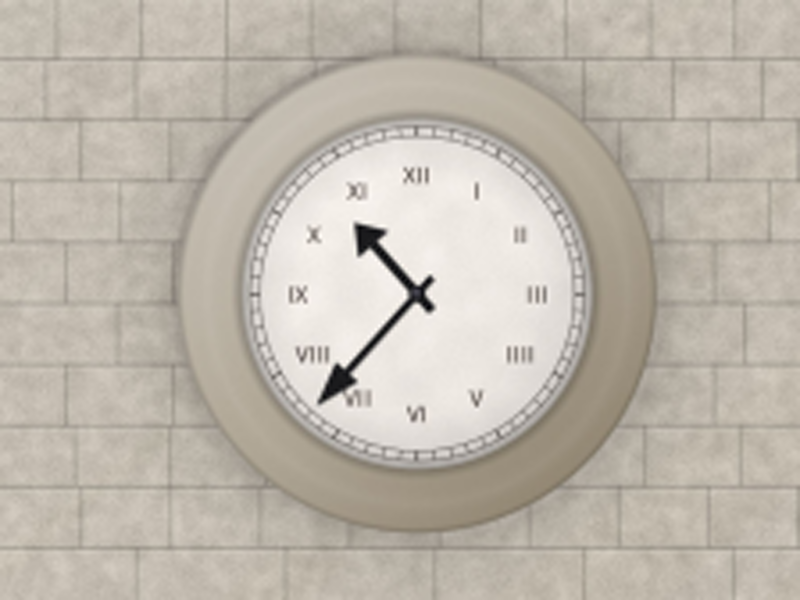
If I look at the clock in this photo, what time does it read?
10:37
